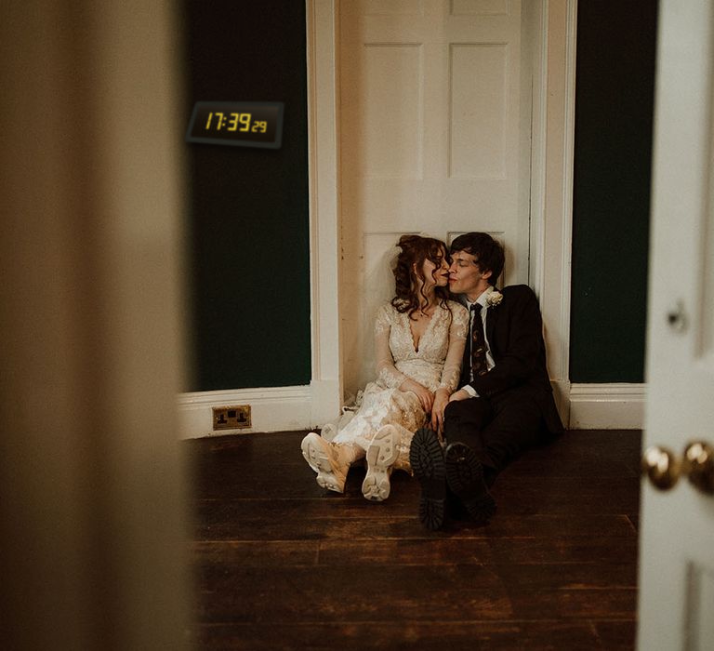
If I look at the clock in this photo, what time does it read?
17:39
